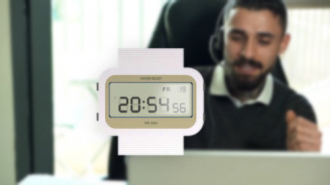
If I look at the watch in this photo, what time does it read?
20:54:56
